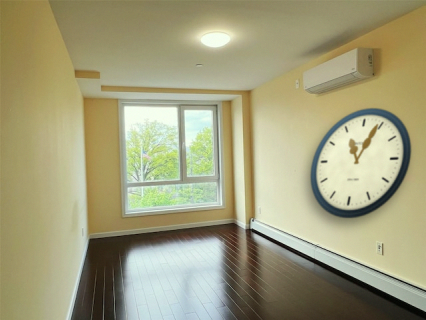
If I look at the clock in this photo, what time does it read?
11:04
